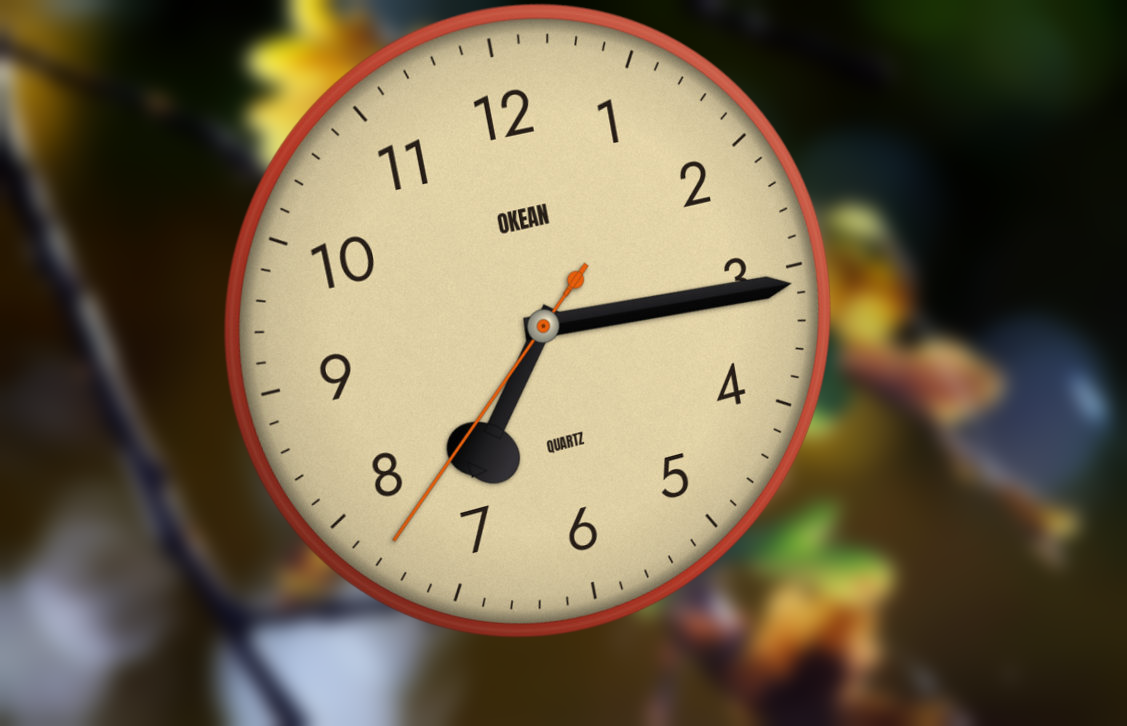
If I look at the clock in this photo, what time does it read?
7:15:38
